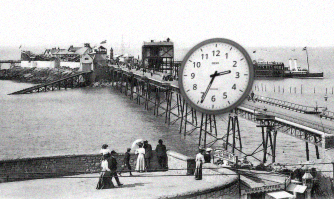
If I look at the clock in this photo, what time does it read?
2:34
